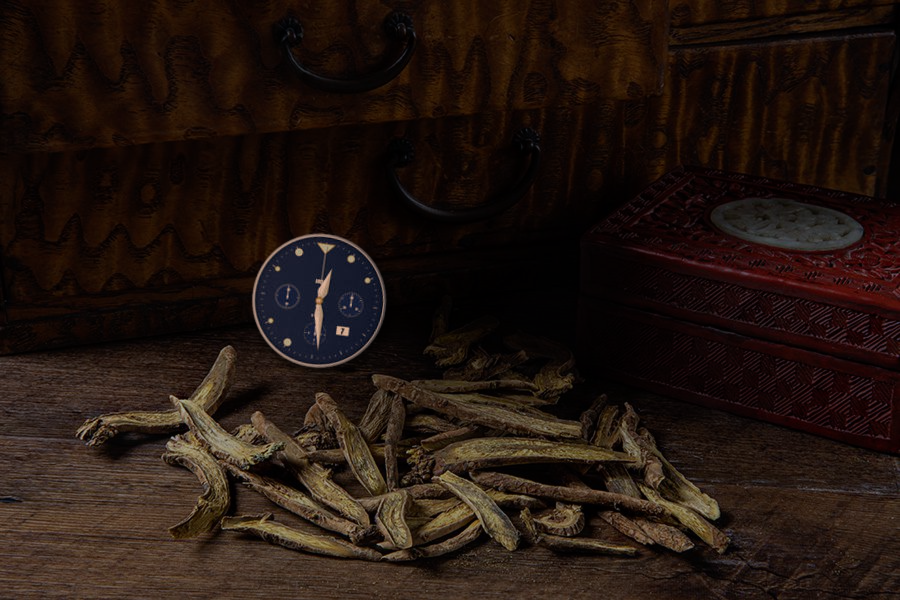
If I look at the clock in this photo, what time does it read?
12:29
